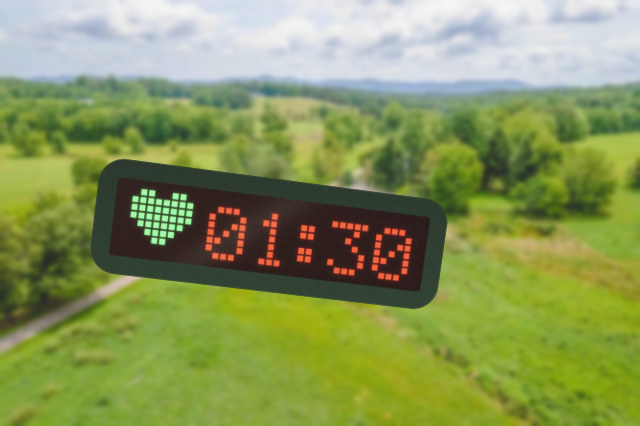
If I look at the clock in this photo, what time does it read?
1:30
